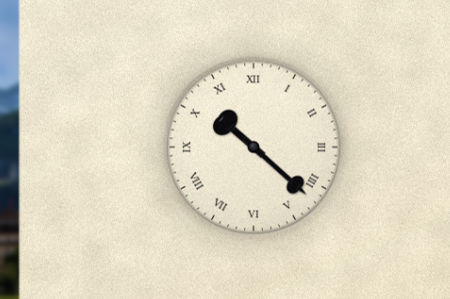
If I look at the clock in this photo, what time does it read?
10:22
